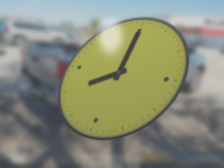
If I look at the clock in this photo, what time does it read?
8:00
